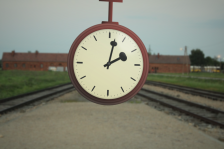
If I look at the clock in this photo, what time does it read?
2:02
